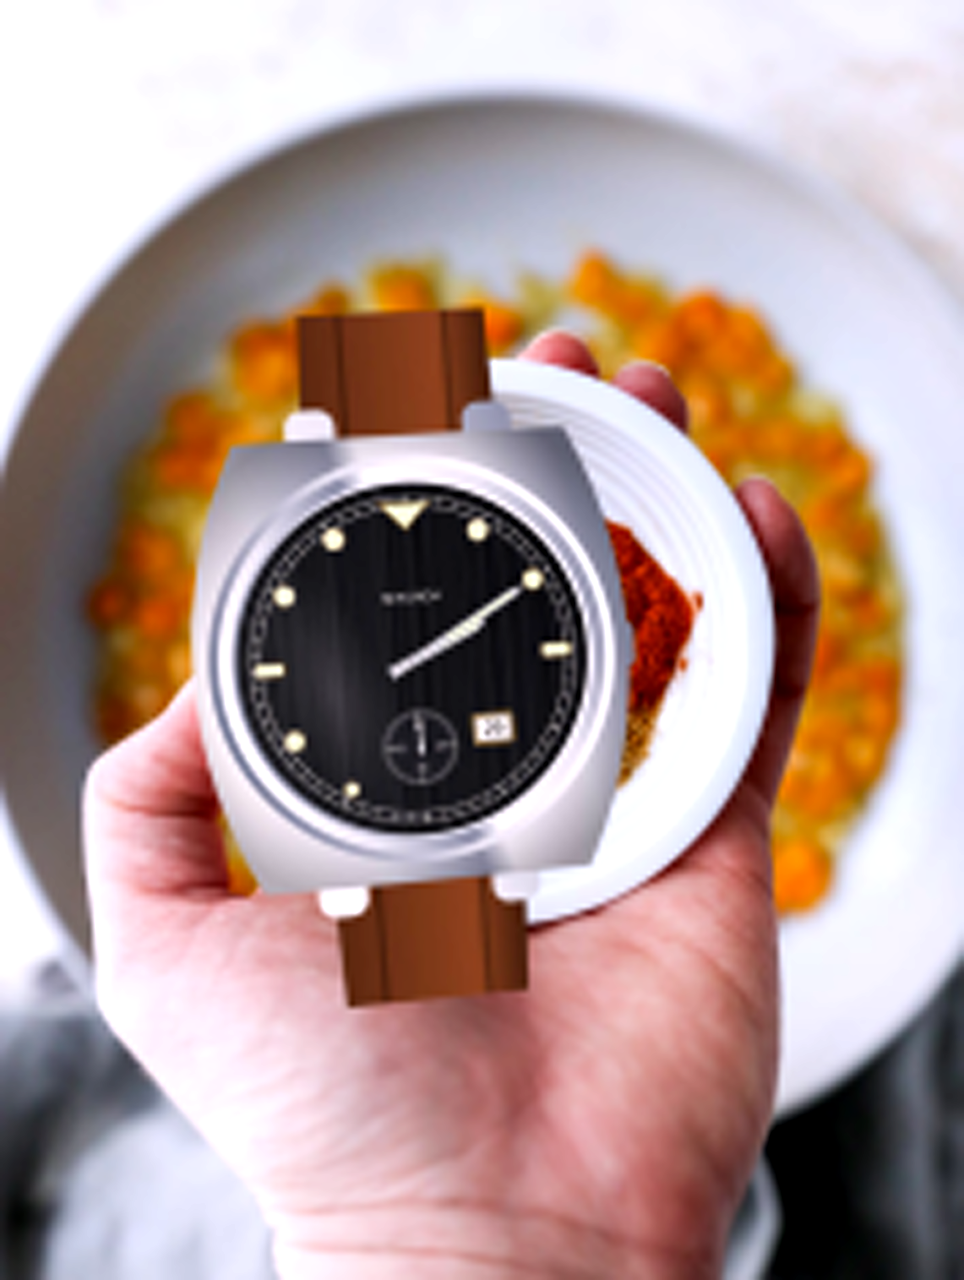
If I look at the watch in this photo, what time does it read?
2:10
